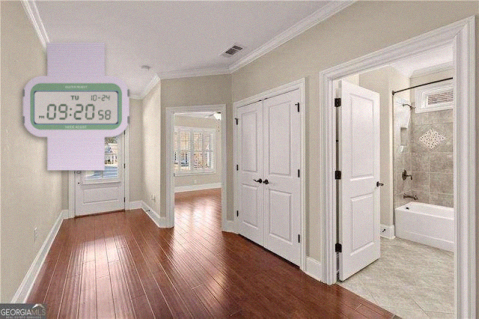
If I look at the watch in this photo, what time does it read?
9:20:58
